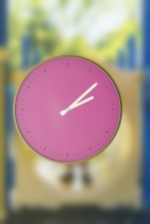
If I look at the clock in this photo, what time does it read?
2:08
